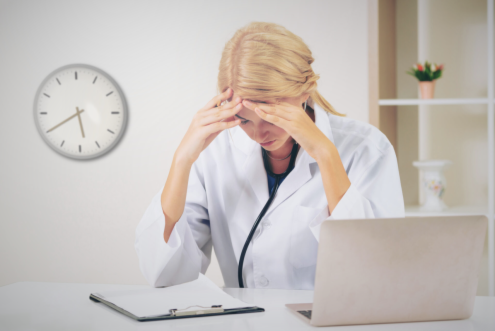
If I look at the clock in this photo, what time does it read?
5:40
